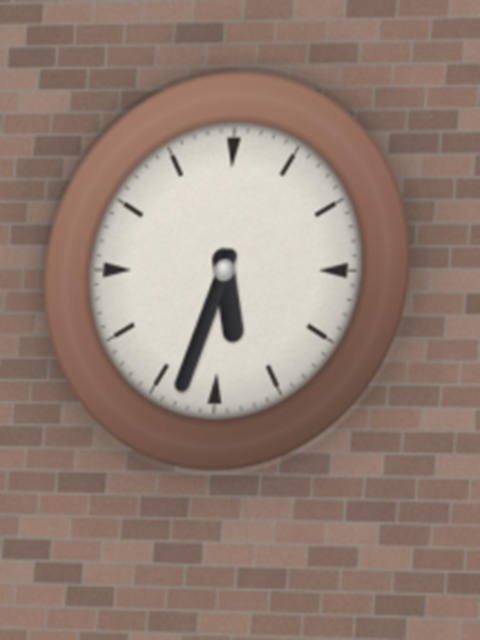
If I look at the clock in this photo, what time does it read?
5:33
